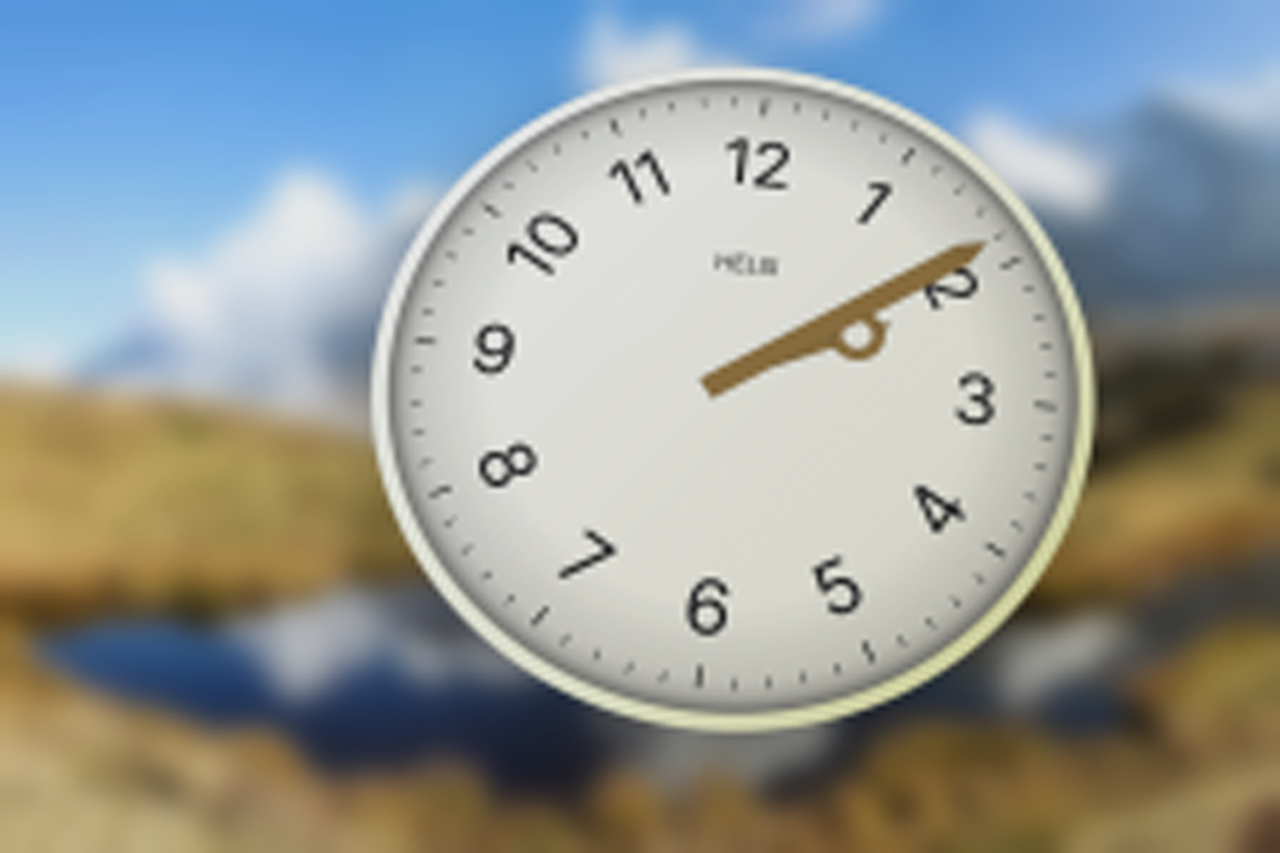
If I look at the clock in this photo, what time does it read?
2:09
